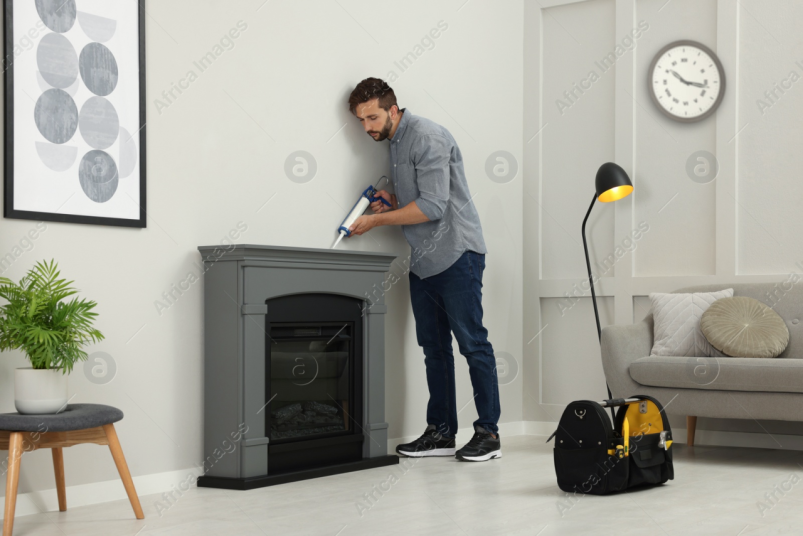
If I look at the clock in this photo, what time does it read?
10:17
